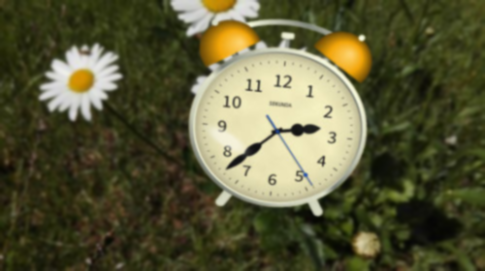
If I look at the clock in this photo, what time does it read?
2:37:24
